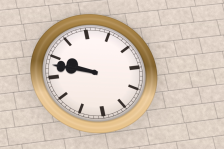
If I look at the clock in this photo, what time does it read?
9:48
